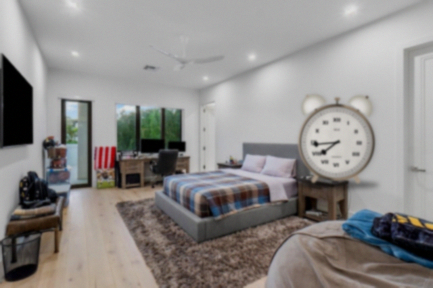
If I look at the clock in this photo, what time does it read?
7:44
